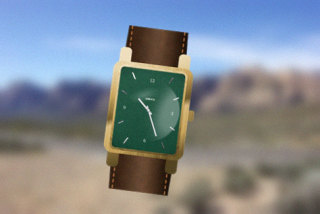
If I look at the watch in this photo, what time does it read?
10:26
